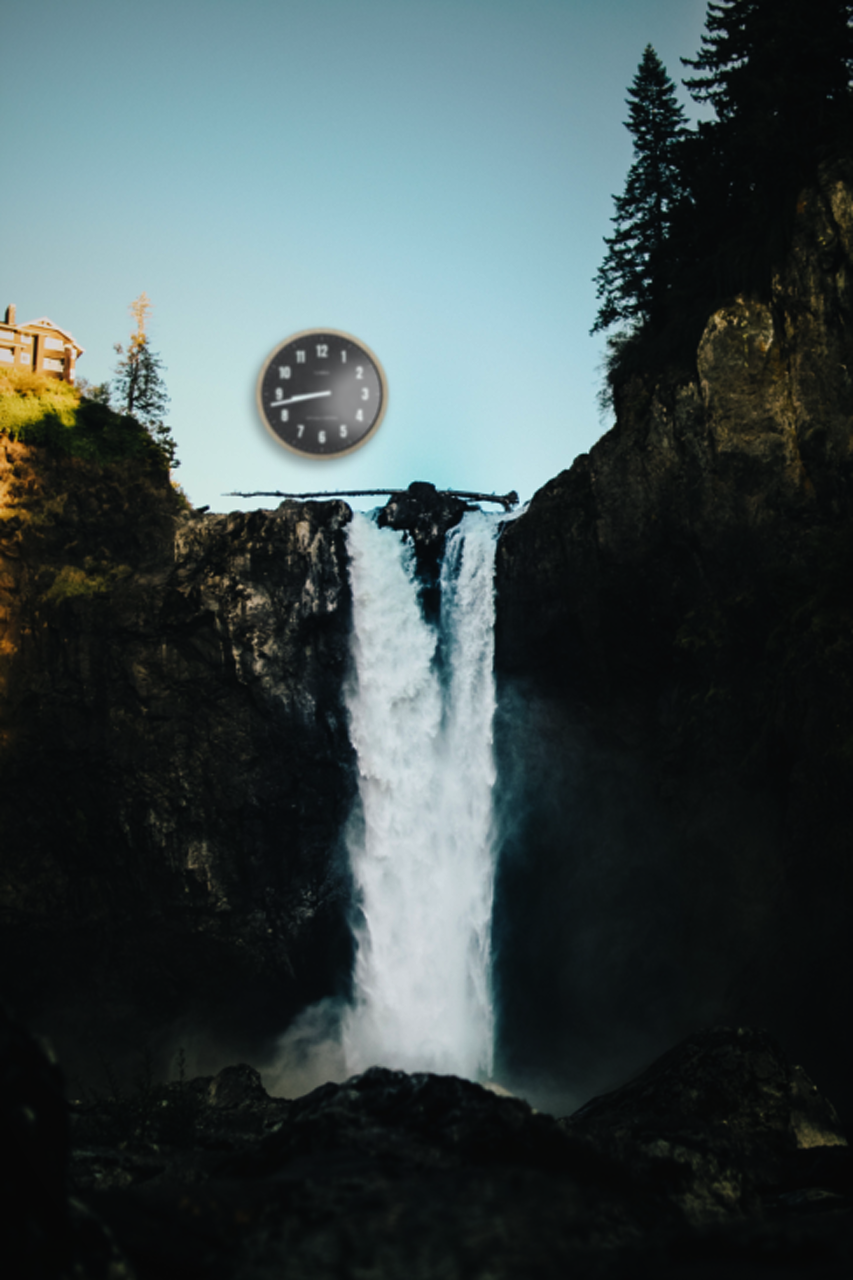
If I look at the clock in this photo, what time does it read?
8:43
